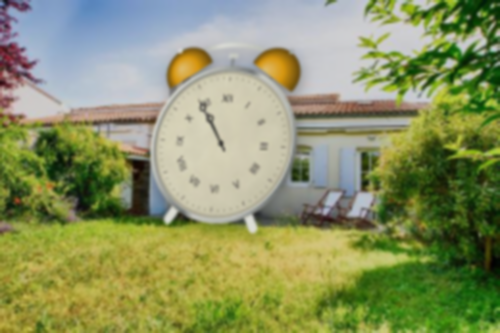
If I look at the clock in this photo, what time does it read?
10:54
